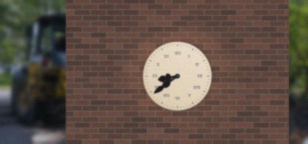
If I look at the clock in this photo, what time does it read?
8:39
